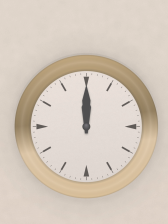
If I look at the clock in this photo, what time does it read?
12:00
